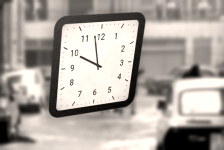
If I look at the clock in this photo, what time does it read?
9:58
